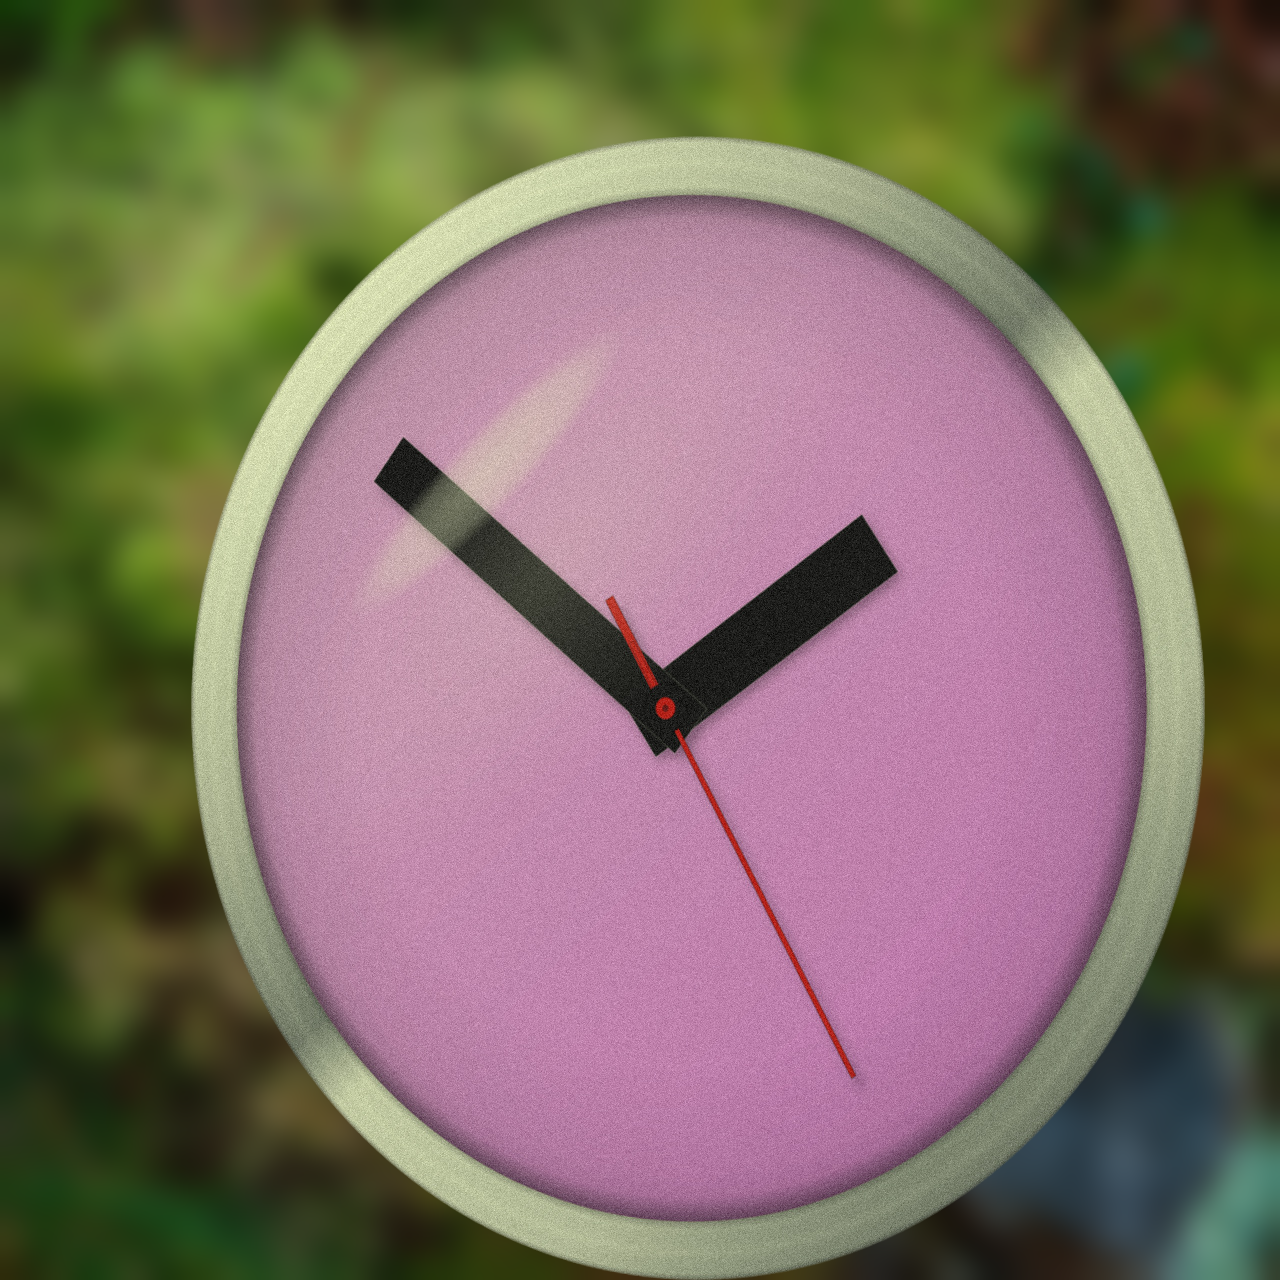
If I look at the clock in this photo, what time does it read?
1:51:25
